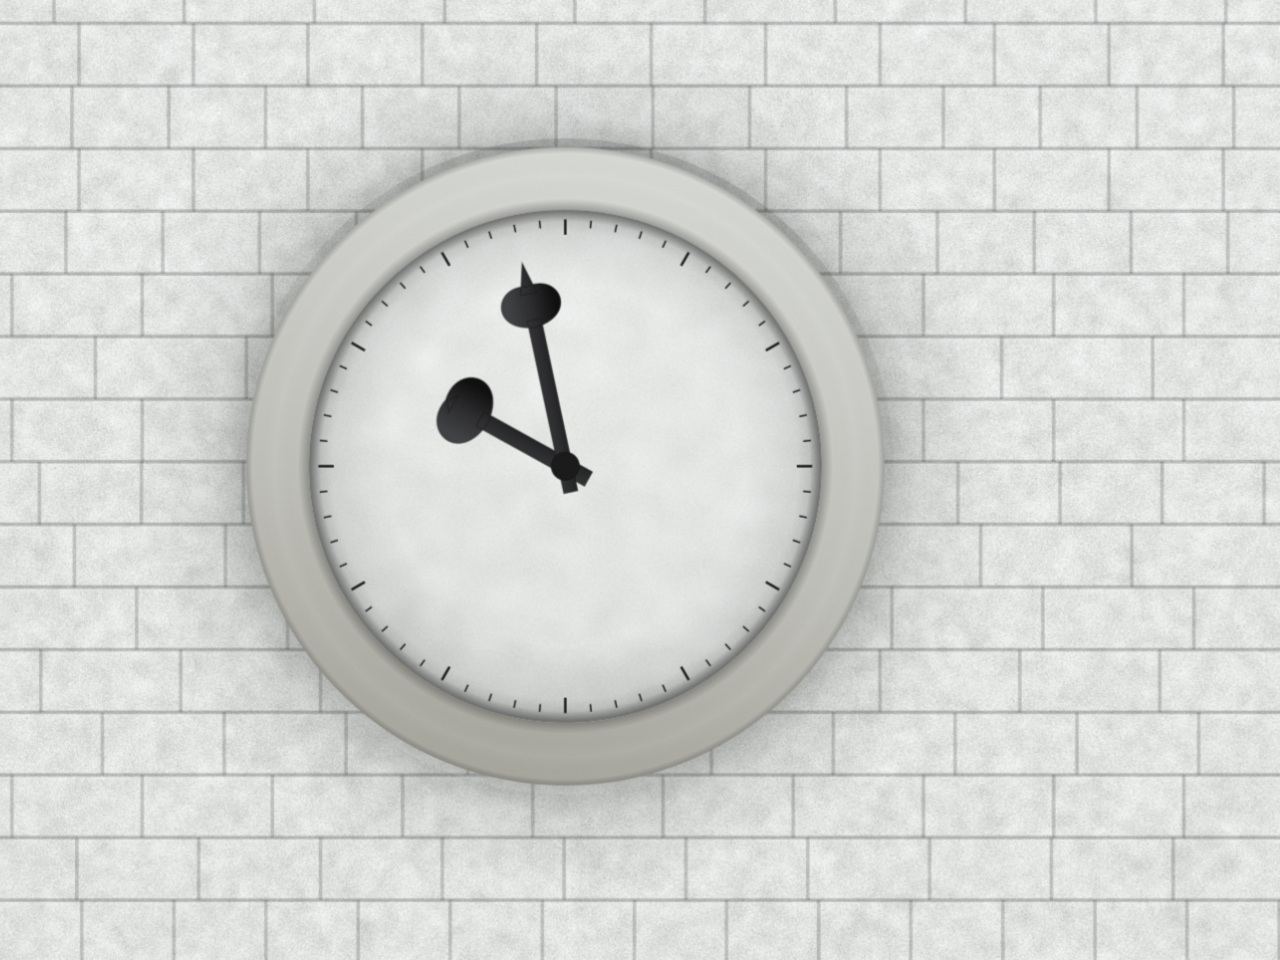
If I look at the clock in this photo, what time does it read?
9:58
